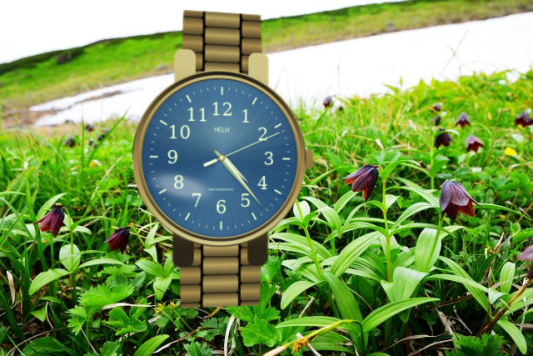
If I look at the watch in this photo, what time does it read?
4:23:11
